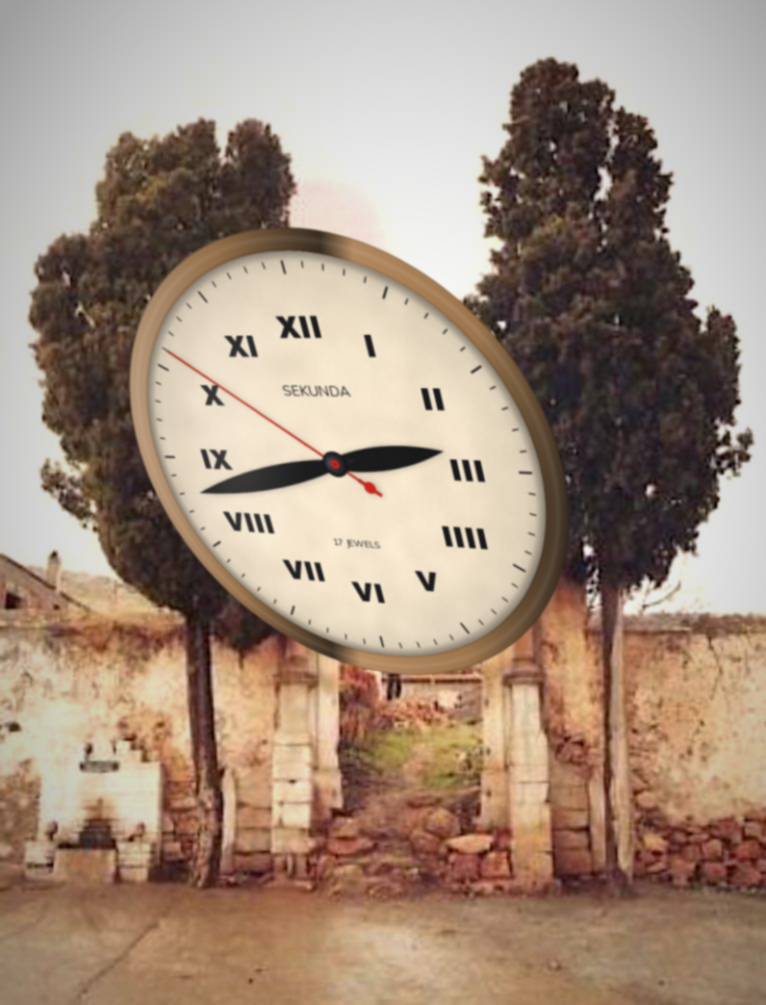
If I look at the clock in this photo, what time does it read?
2:42:51
